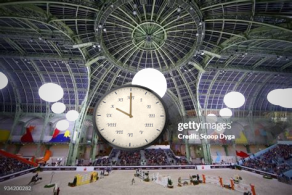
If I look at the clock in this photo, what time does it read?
10:00
